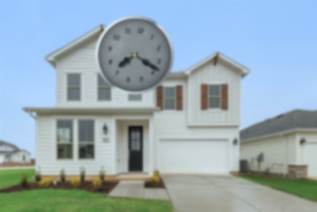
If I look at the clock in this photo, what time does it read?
7:18
